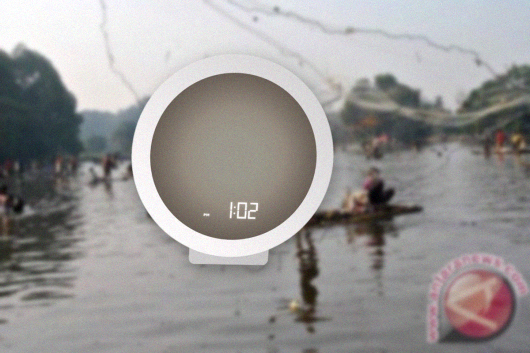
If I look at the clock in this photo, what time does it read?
1:02
